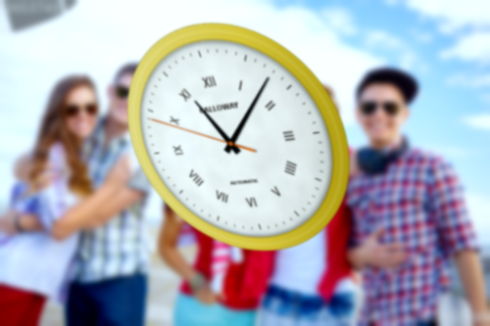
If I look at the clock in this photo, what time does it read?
11:07:49
